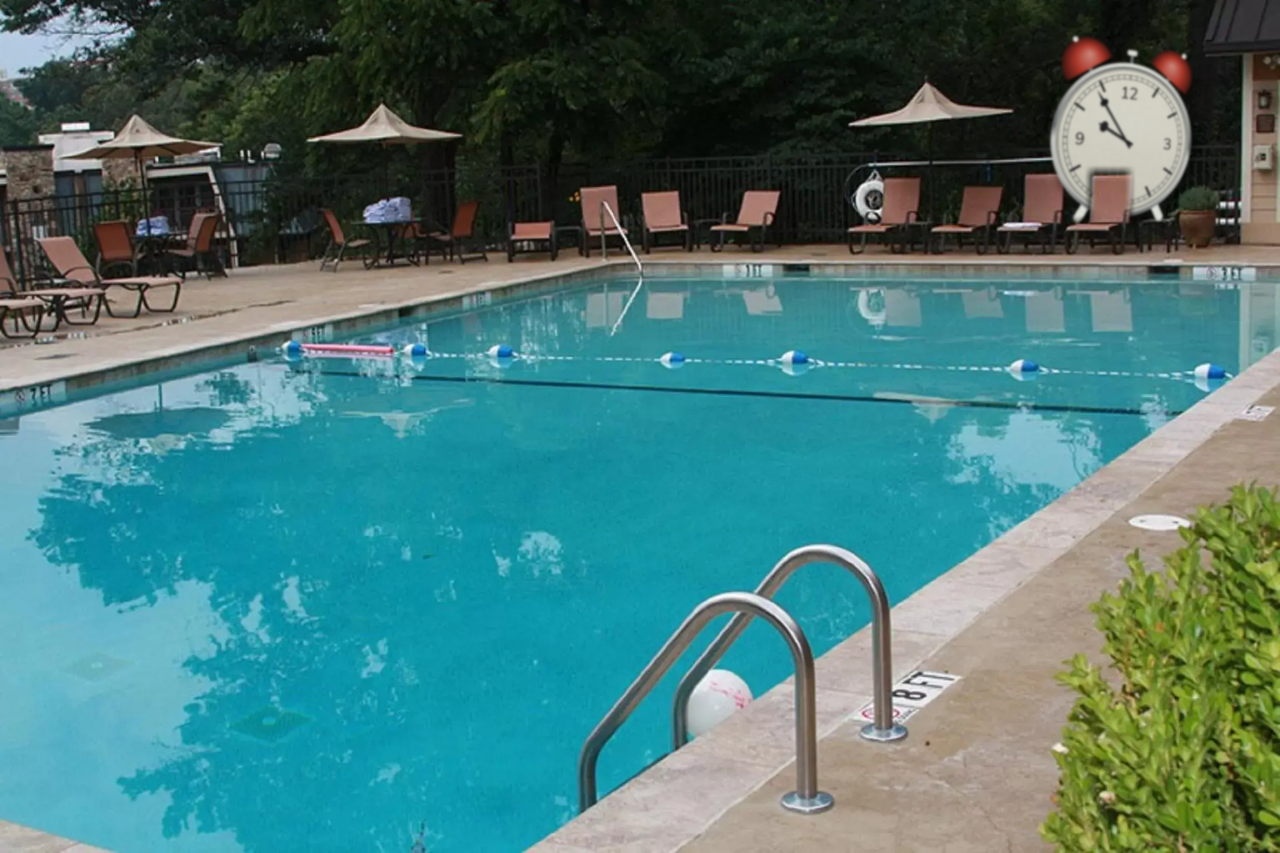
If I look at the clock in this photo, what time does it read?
9:54
